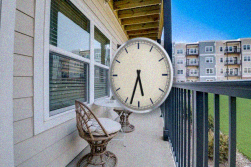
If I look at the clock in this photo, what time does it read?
5:33
